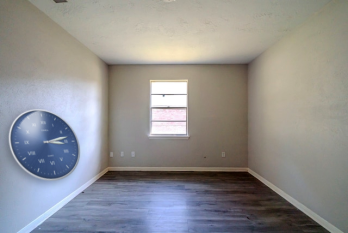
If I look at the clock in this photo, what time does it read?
3:13
